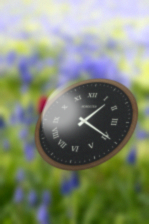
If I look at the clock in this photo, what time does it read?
1:20
